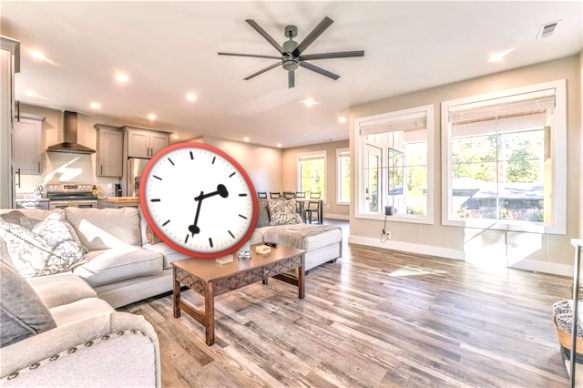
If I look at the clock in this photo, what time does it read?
2:34
